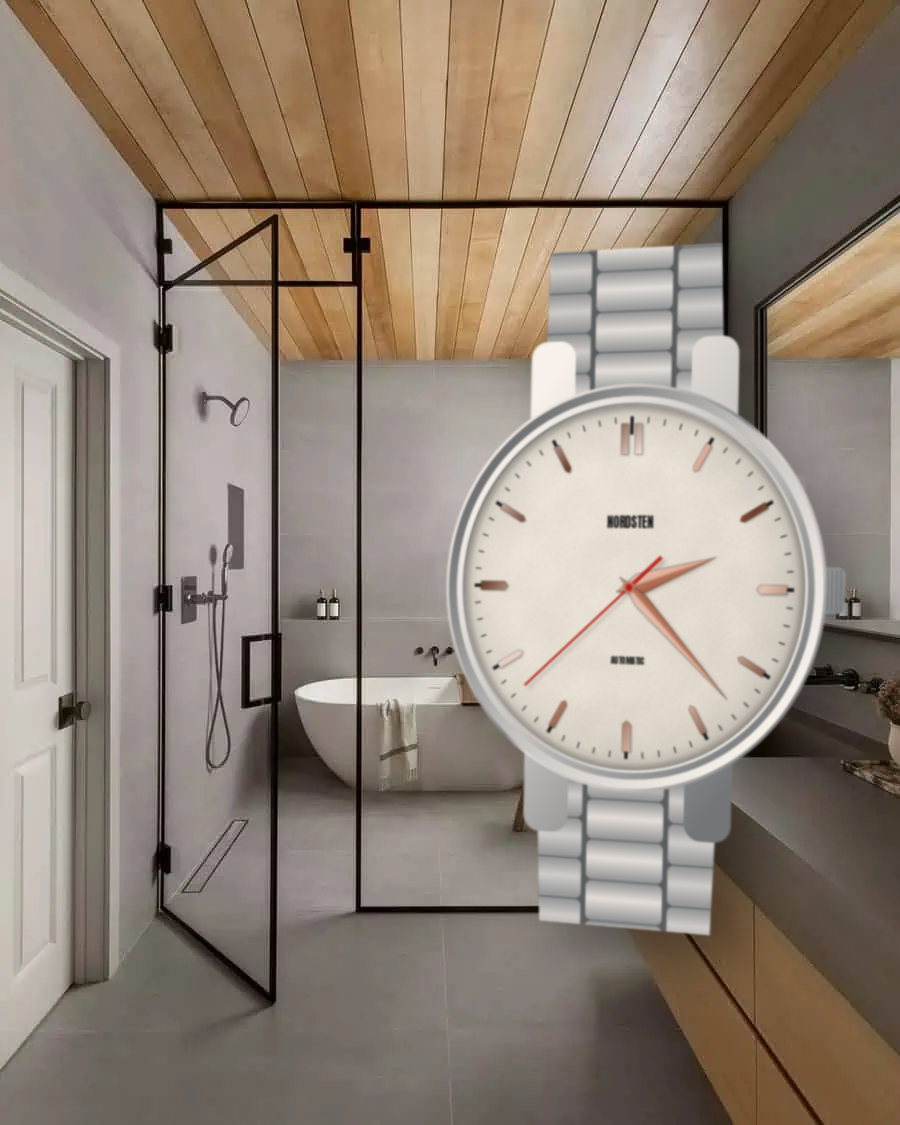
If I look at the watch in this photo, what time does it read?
2:22:38
